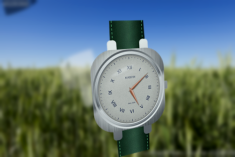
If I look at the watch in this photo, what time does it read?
5:09
